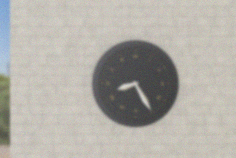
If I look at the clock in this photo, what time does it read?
8:25
